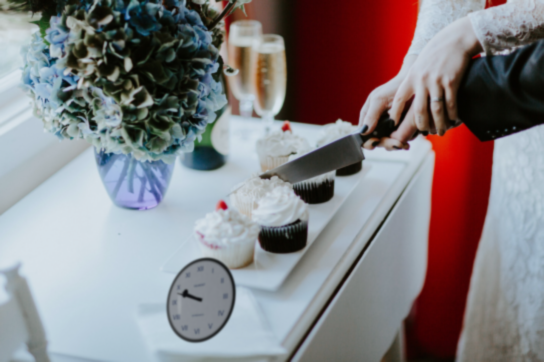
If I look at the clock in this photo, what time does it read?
9:48
